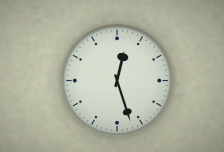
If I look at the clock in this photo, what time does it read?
12:27
